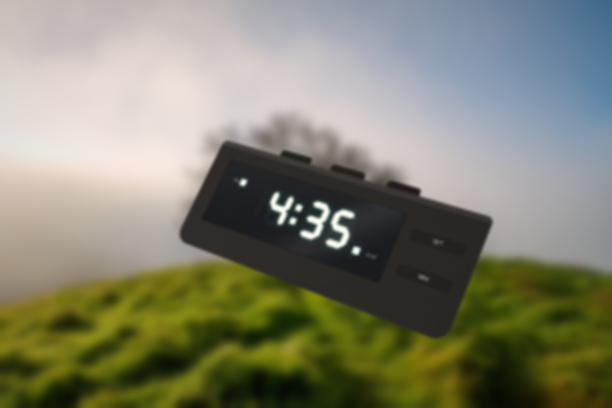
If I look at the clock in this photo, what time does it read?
4:35
